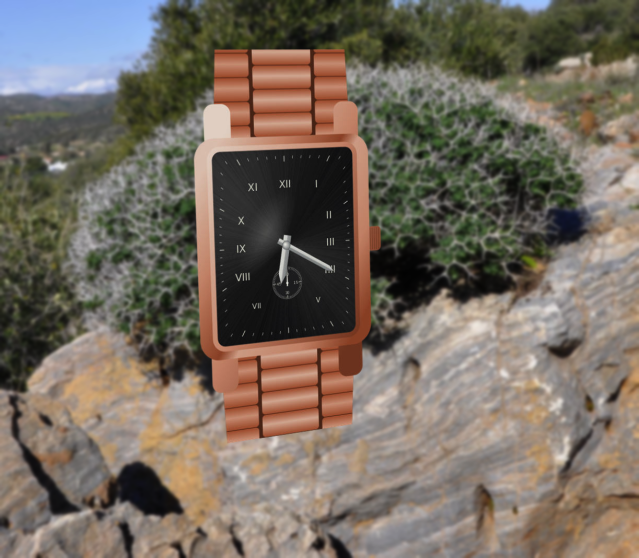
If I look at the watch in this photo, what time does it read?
6:20
